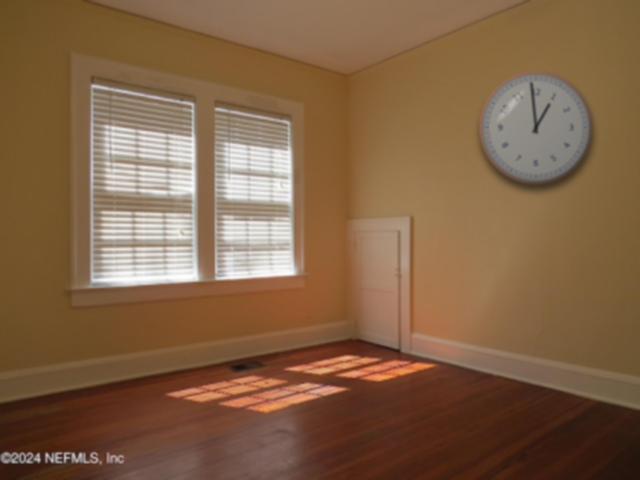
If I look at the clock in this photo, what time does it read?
12:59
